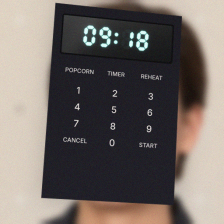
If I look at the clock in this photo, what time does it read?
9:18
